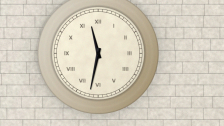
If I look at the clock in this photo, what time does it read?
11:32
